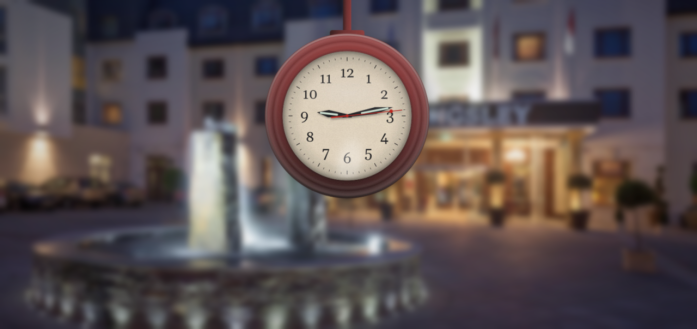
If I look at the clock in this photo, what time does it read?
9:13:14
